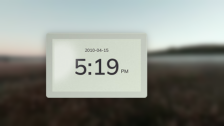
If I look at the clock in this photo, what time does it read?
5:19
